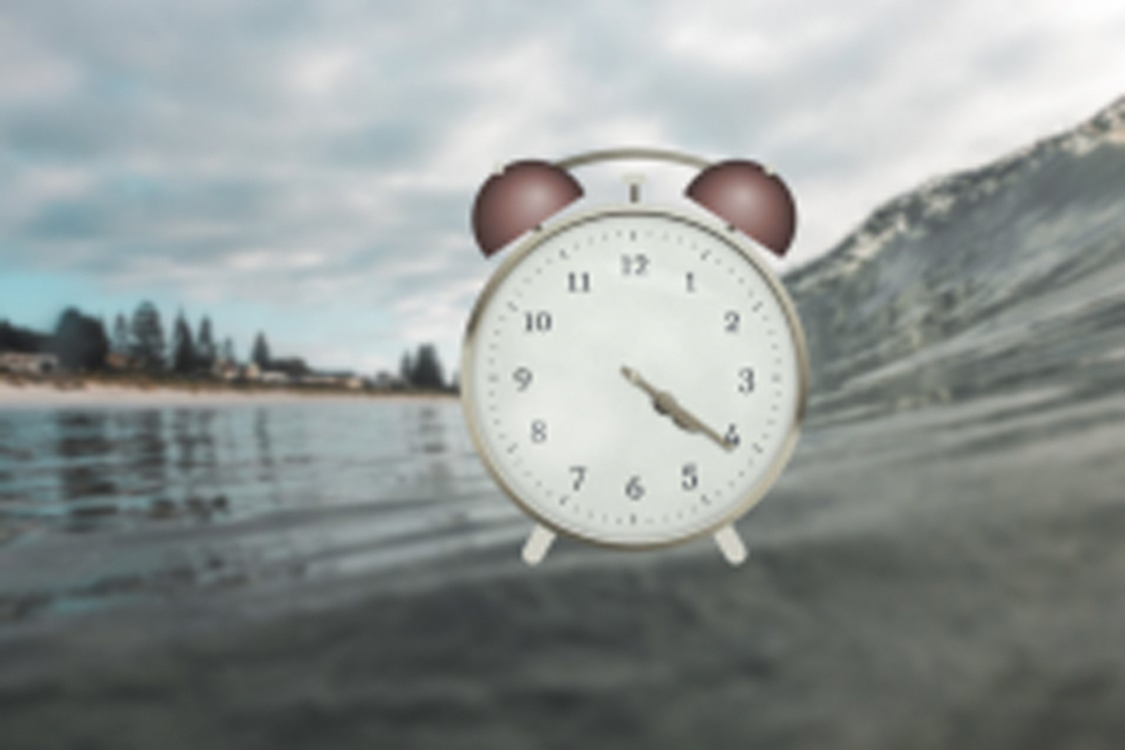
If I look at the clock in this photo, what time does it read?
4:21
